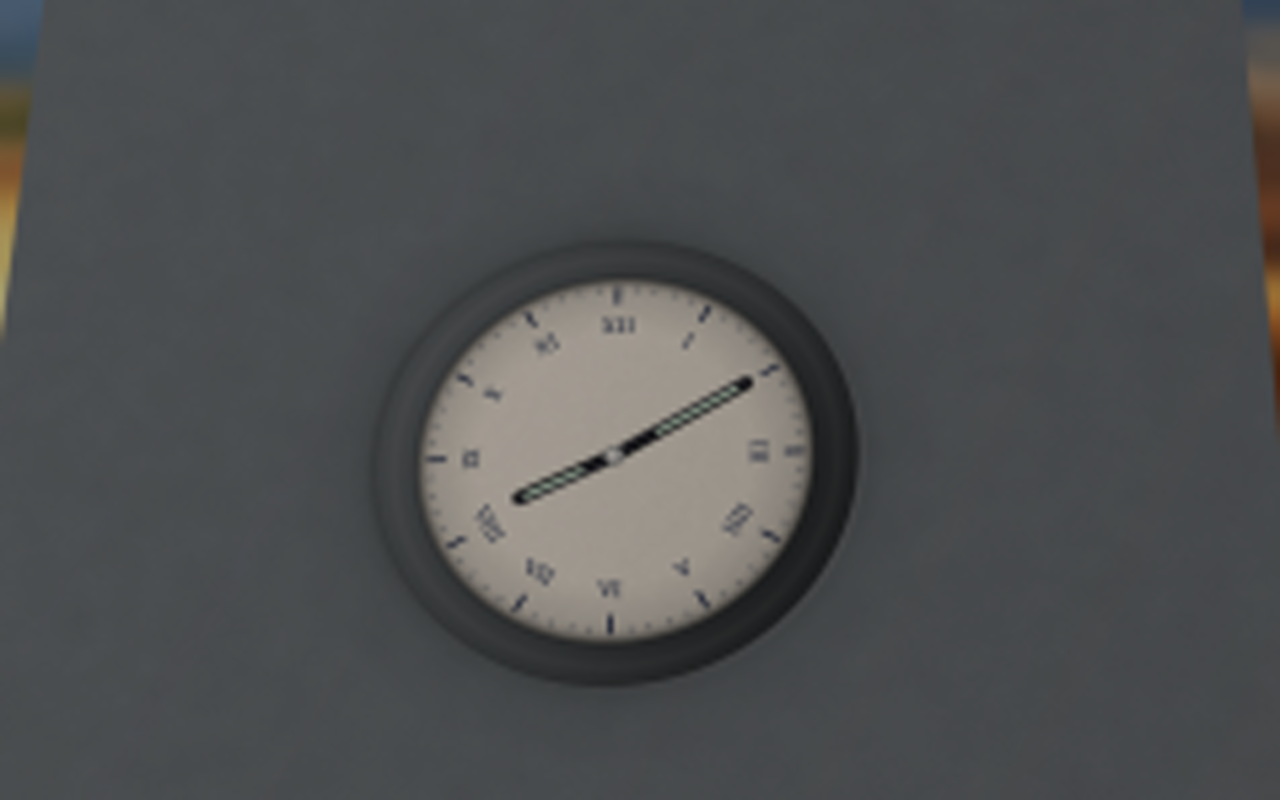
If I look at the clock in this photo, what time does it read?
8:10
